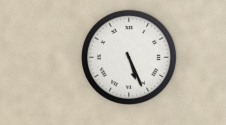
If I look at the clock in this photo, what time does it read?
5:26
